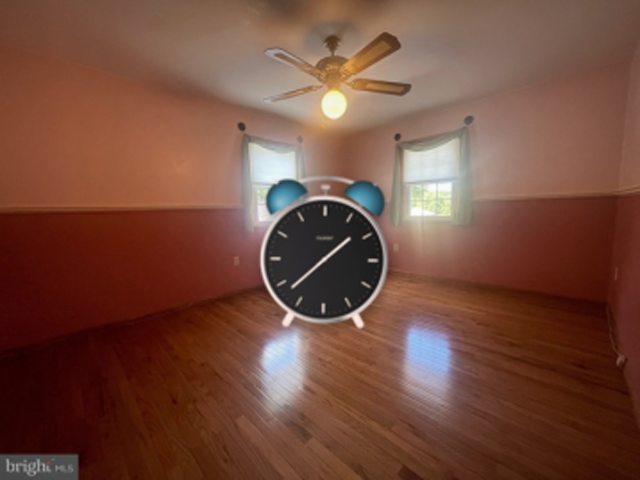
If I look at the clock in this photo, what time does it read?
1:38
